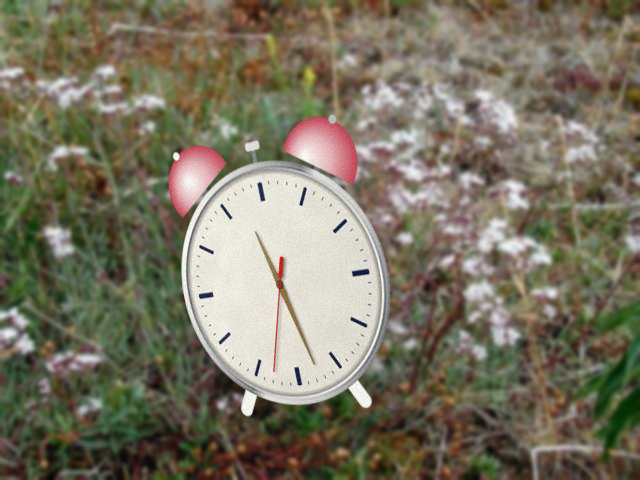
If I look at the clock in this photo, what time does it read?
11:27:33
